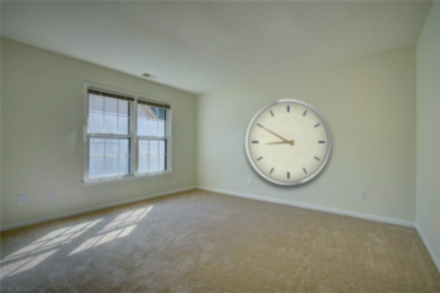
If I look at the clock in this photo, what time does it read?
8:50
